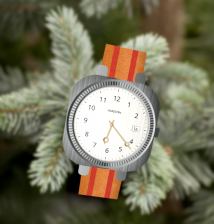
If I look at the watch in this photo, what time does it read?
6:22
